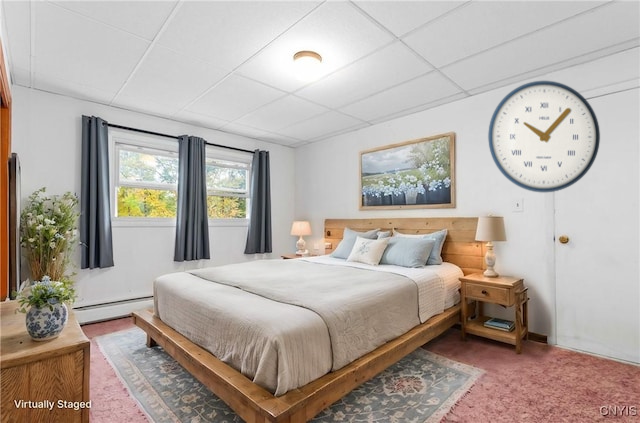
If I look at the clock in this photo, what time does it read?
10:07
